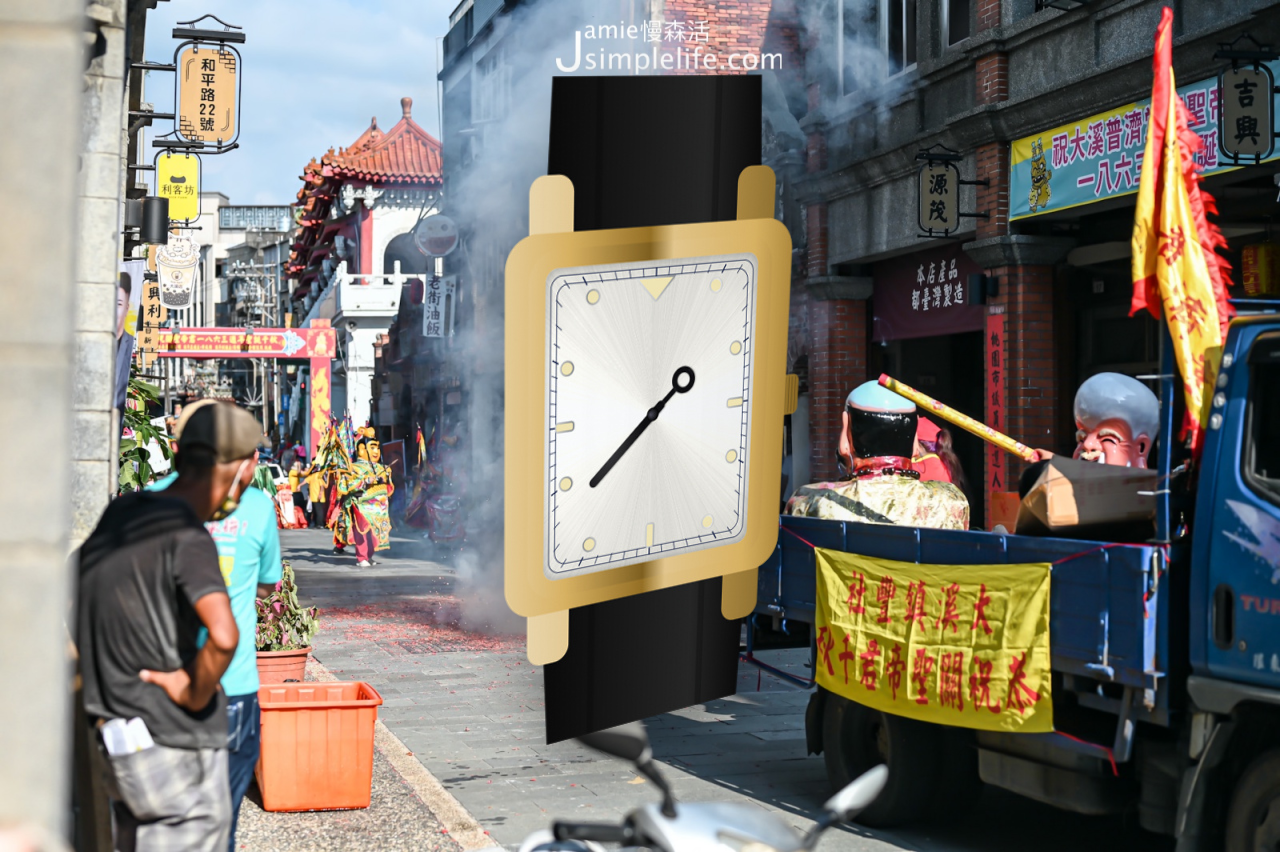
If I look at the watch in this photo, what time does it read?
1:38
